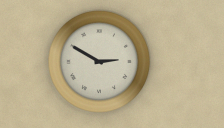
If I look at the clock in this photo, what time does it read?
2:50
